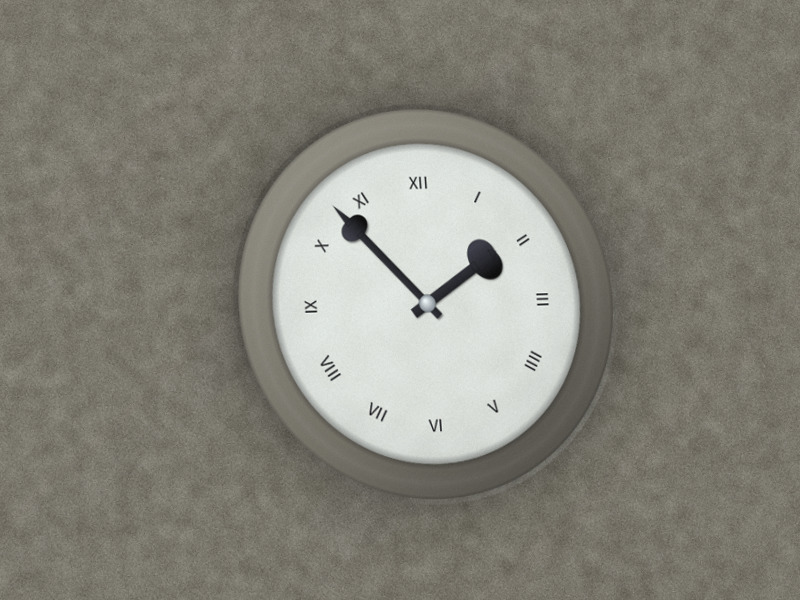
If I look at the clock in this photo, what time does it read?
1:53
